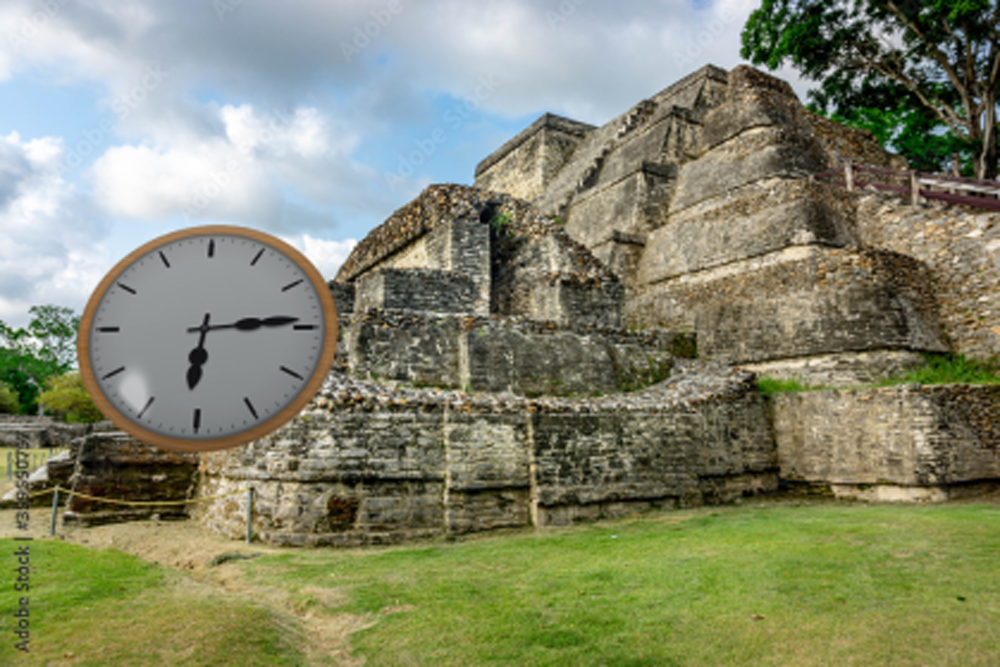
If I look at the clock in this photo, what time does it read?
6:14
